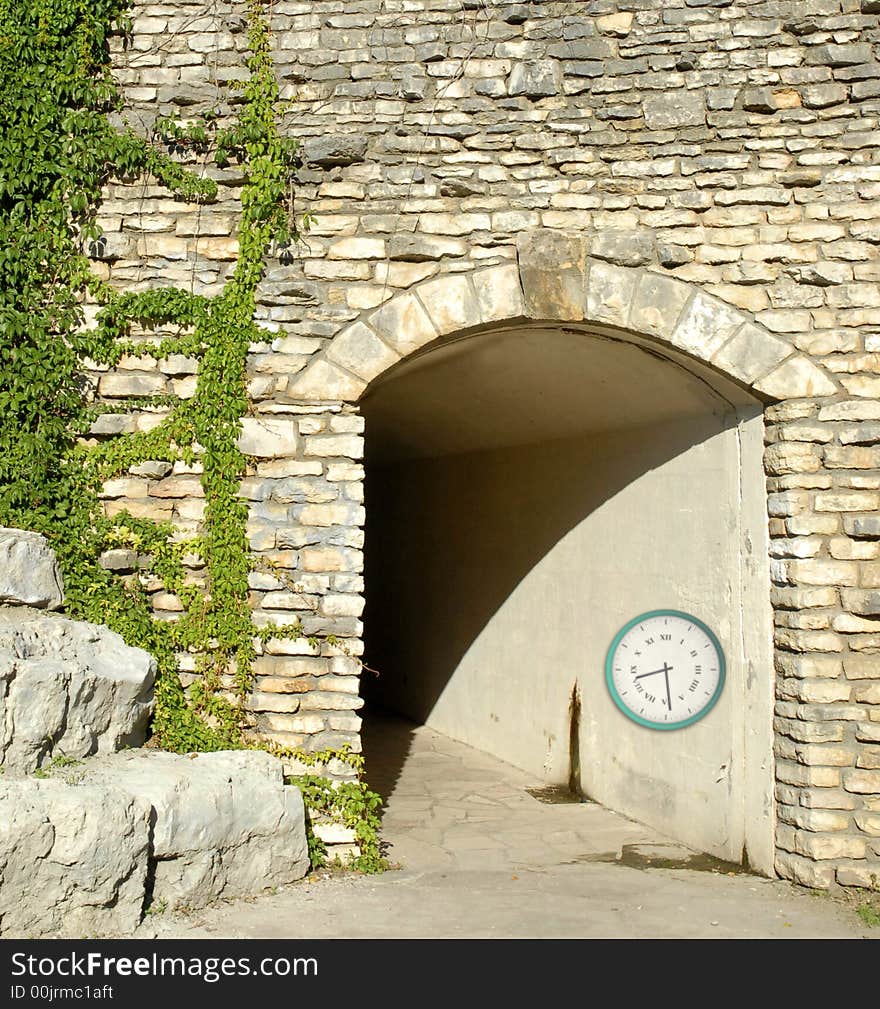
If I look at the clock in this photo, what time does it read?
8:29
